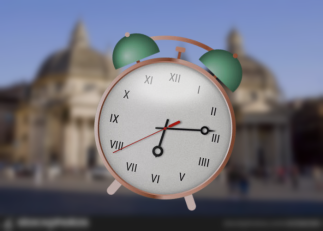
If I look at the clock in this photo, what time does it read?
6:13:39
